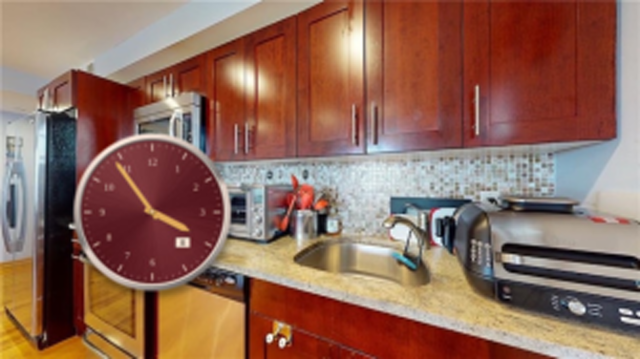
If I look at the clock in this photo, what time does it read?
3:54
